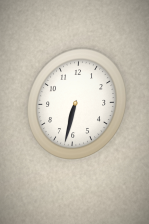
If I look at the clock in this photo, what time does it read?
6:32
